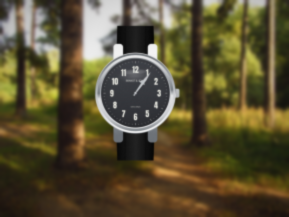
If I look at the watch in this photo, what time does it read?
1:06
